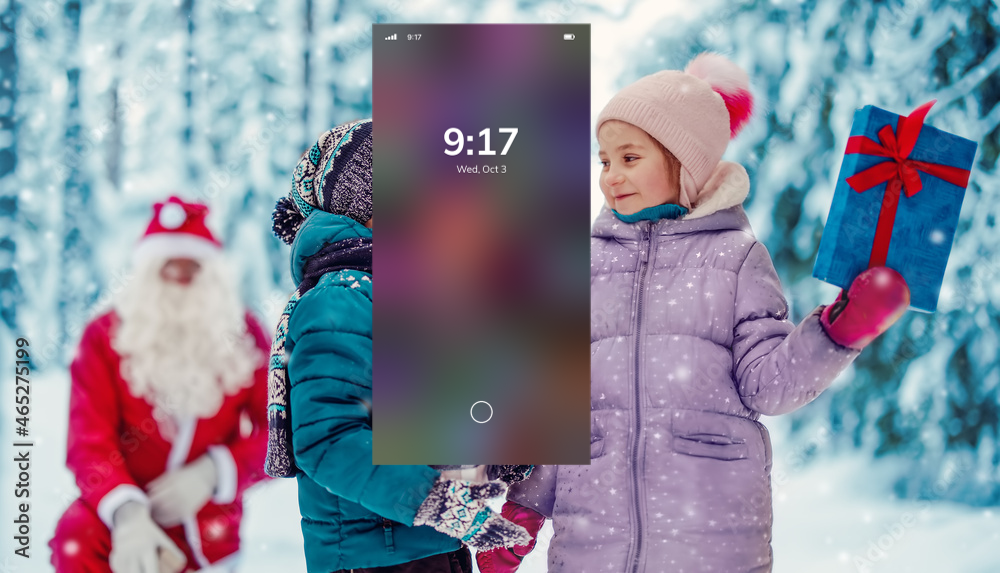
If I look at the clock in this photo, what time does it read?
9:17
